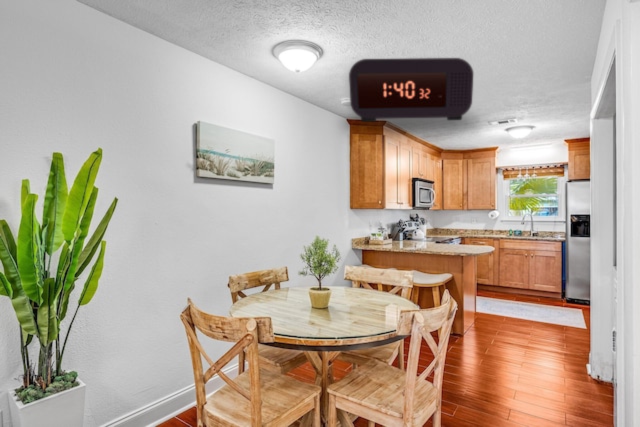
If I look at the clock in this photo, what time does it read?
1:40:32
